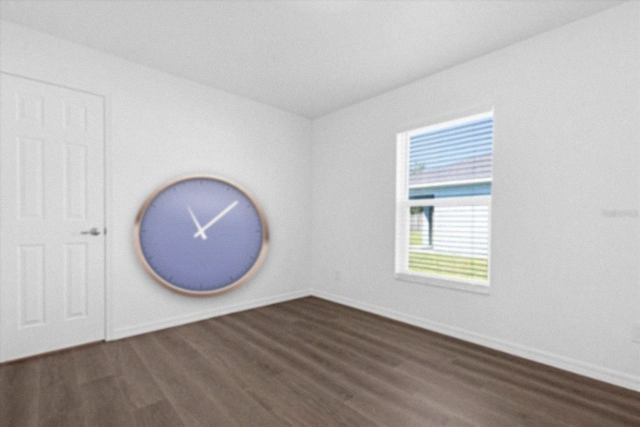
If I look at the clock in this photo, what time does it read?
11:08
